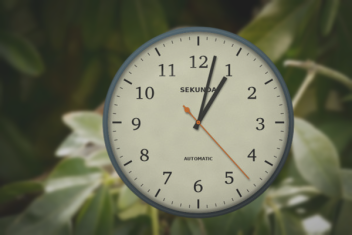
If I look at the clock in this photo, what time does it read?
1:02:23
